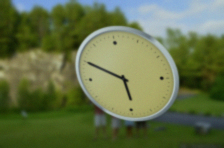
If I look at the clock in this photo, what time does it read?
5:50
